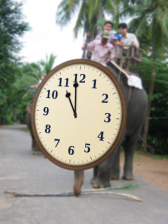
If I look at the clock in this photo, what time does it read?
10:59
